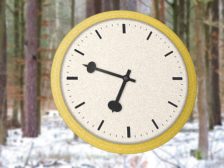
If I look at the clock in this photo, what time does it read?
6:48
